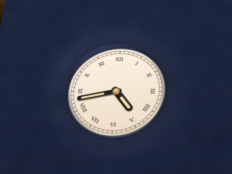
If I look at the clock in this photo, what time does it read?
4:43
